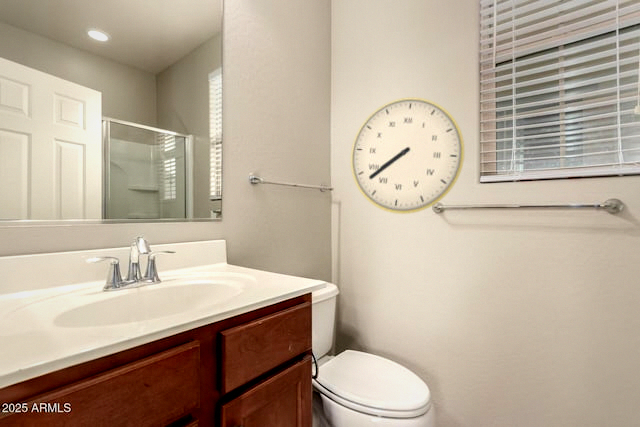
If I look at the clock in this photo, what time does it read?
7:38
